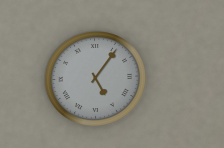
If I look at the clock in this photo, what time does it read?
5:06
